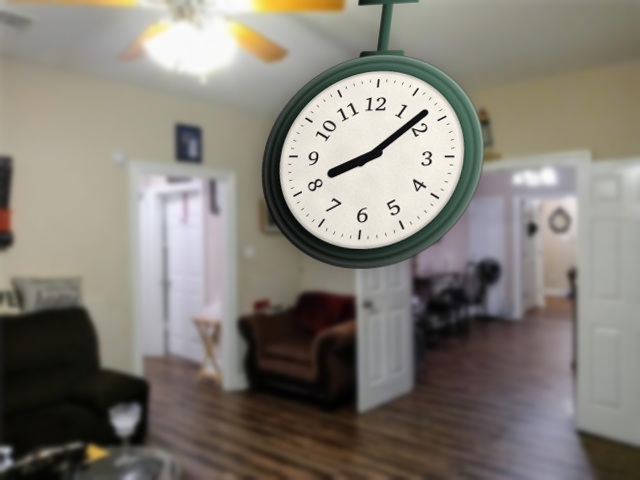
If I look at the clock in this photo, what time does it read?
8:08
